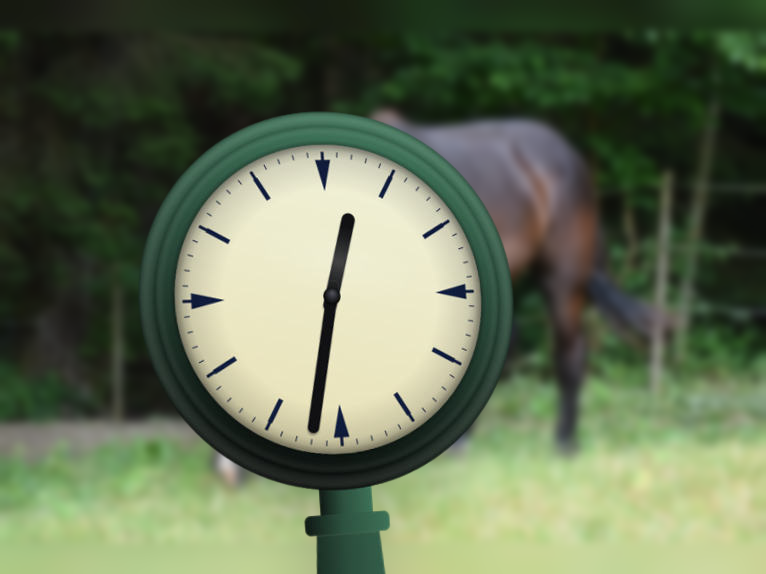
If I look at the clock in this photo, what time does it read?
12:32
